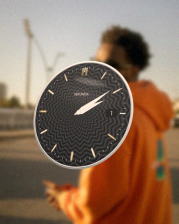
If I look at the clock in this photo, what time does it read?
2:09
